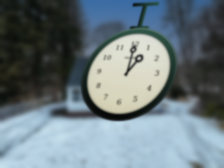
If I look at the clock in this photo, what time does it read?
1:00
